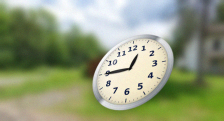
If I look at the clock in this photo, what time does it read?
12:45
